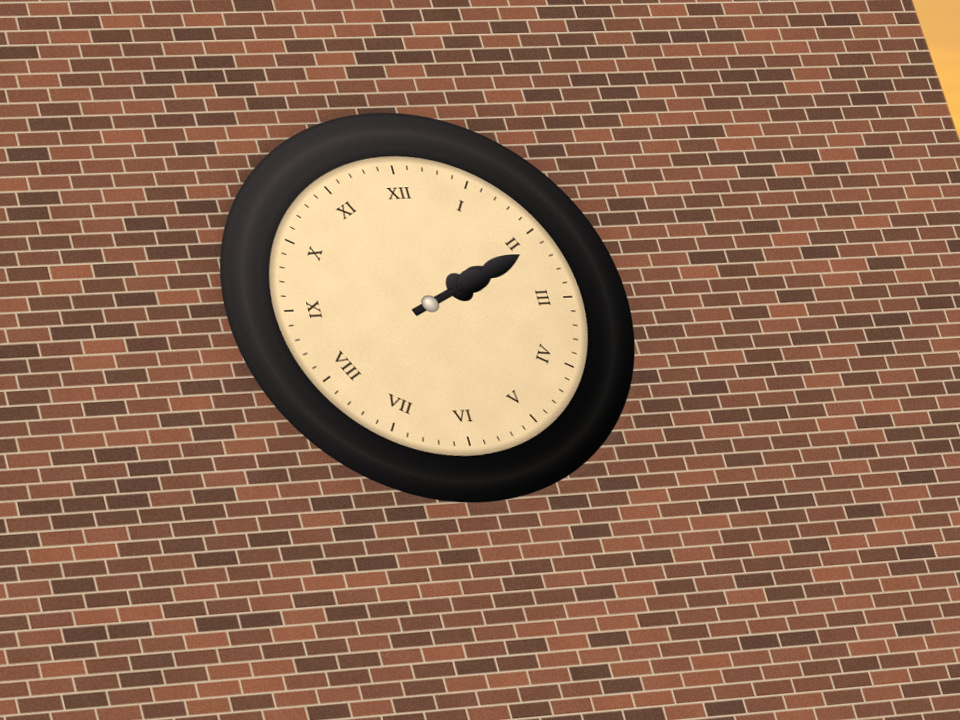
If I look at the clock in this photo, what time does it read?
2:11
